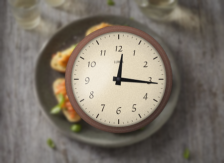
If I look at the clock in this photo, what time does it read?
12:16
